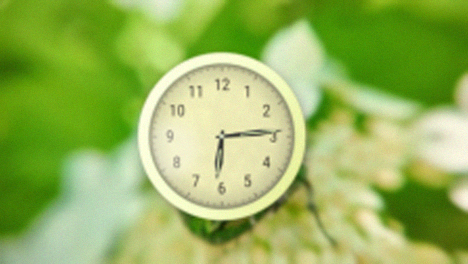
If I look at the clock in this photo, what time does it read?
6:14
